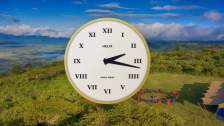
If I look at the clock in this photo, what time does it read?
2:17
